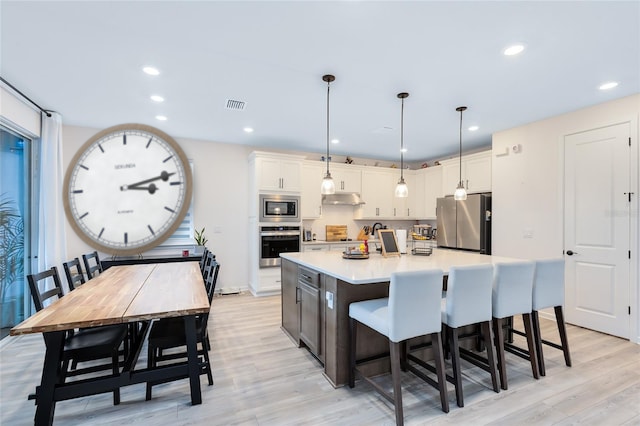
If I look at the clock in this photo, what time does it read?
3:13
